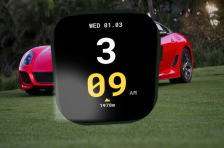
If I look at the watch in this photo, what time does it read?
3:09
